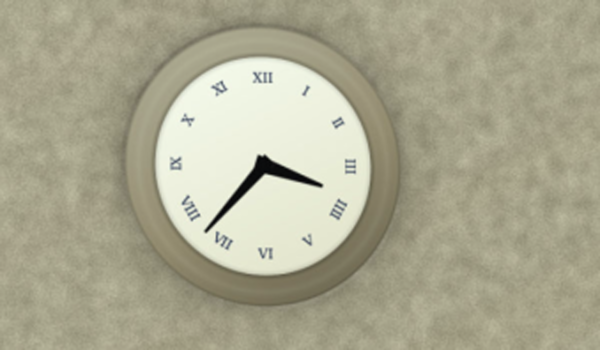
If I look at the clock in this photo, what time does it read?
3:37
